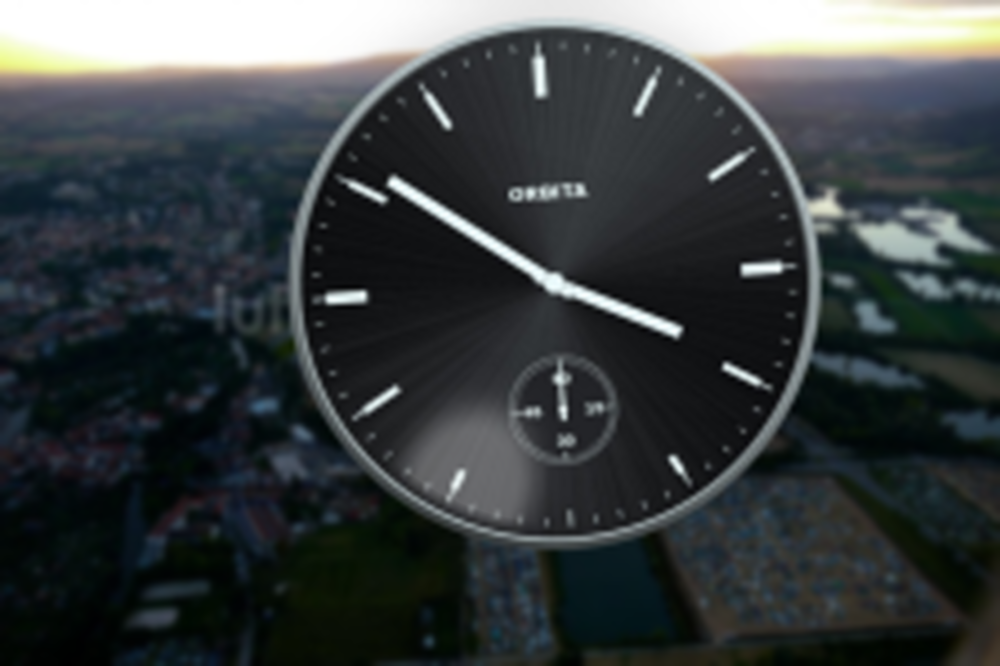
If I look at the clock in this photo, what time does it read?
3:51
